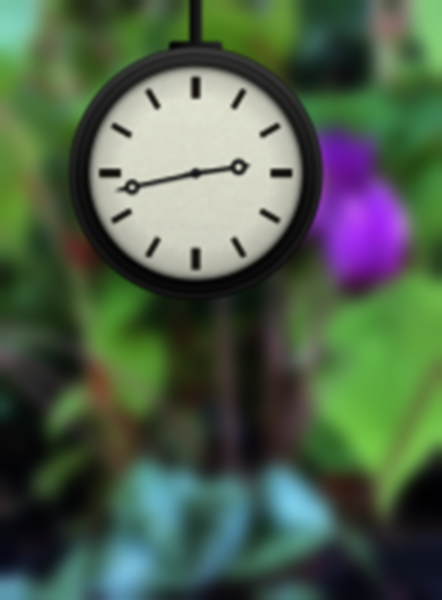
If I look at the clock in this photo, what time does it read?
2:43
